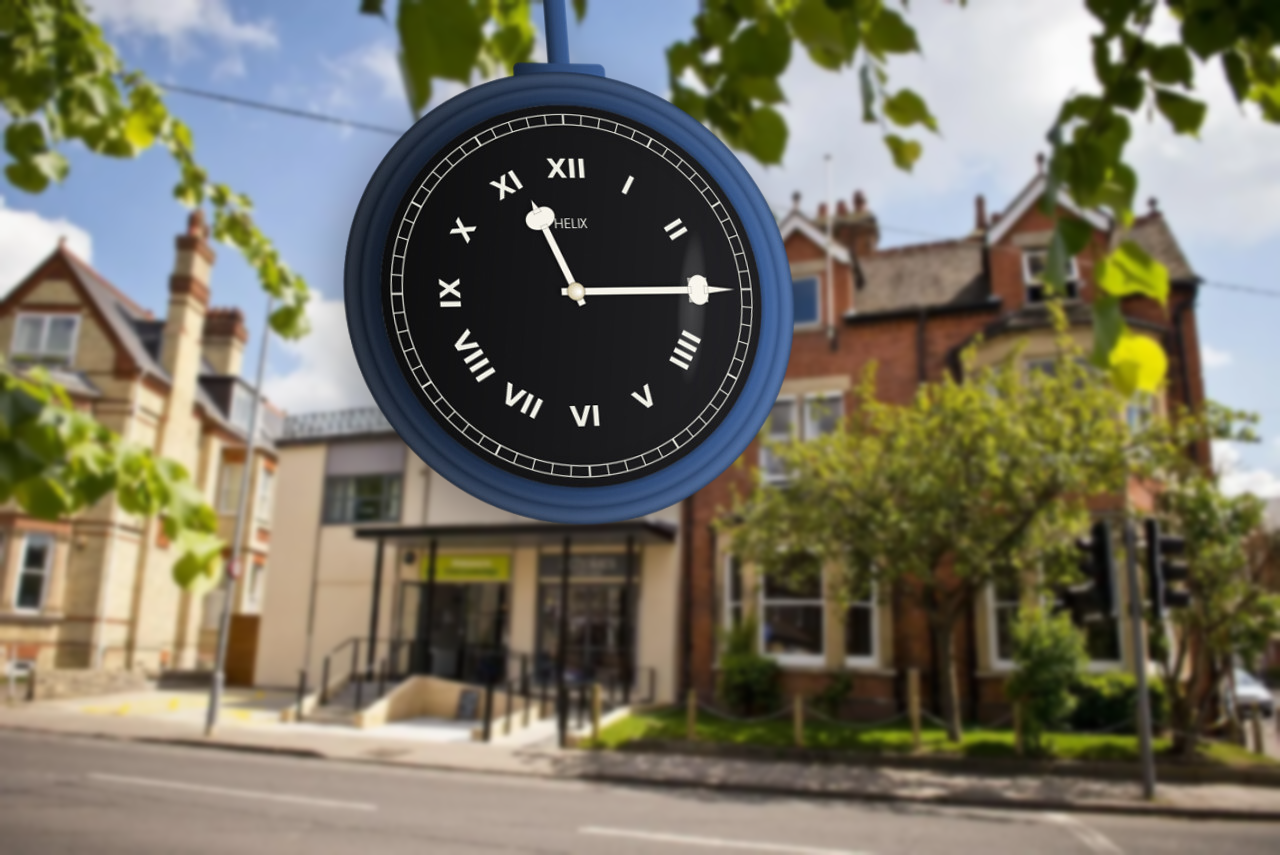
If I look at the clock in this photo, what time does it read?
11:15
